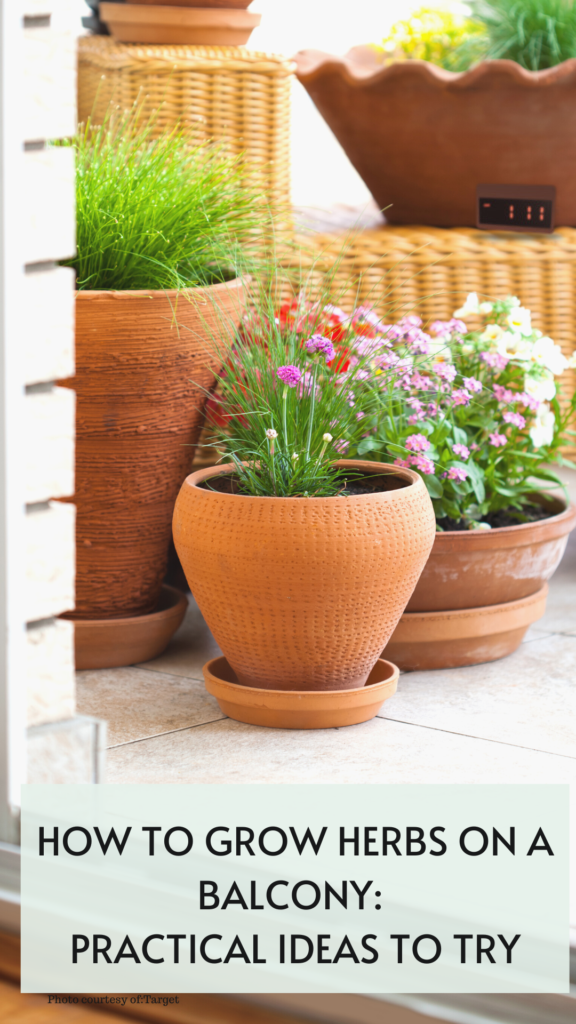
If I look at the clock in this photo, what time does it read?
1:11
